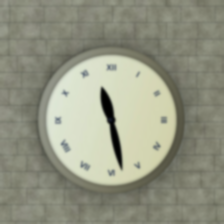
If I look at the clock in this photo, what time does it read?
11:28
